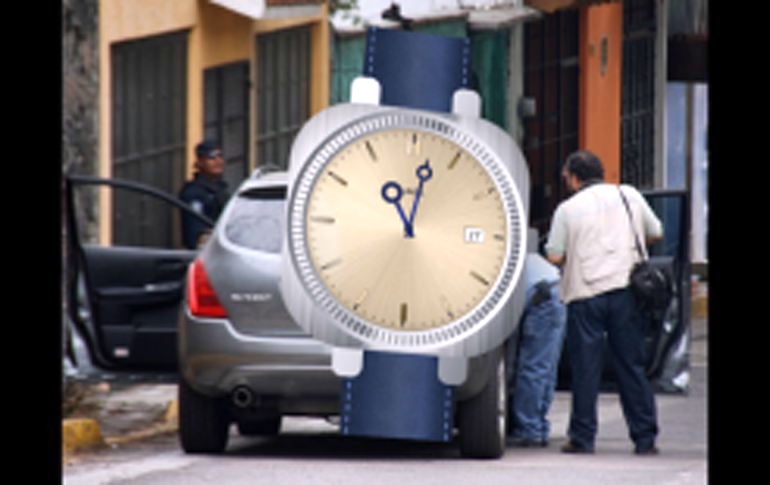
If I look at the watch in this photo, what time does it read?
11:02
